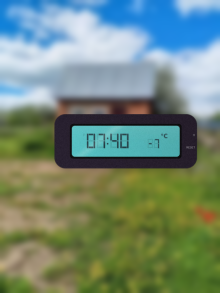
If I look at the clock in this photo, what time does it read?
7:40
